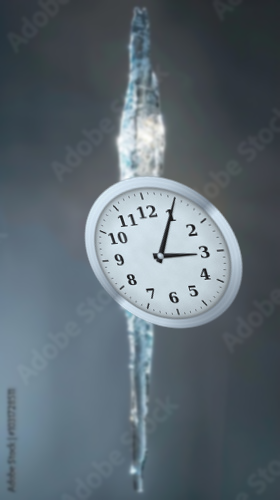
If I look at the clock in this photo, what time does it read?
3:05
